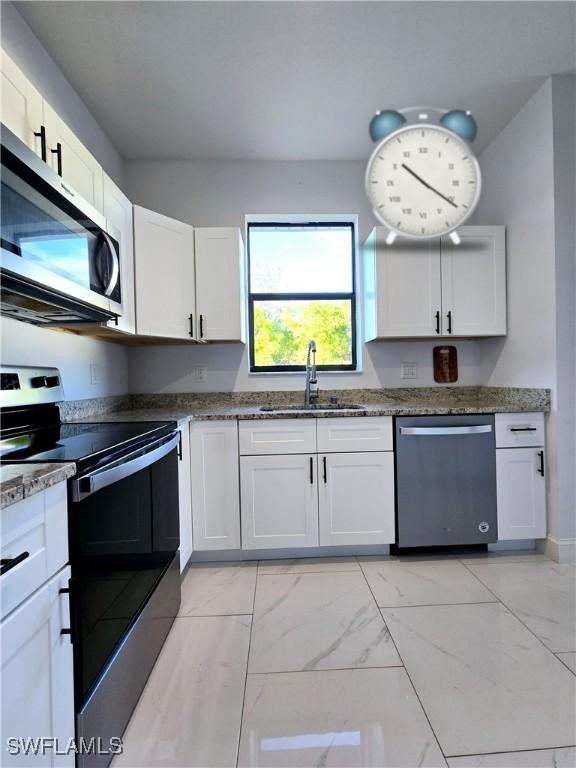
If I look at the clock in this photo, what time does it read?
10:21
